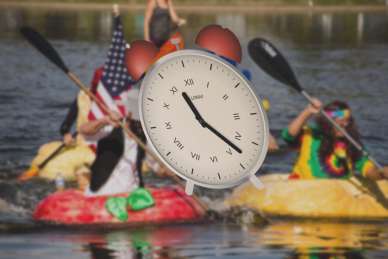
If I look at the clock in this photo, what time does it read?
11:23
